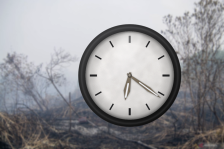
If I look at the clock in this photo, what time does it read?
6:21
